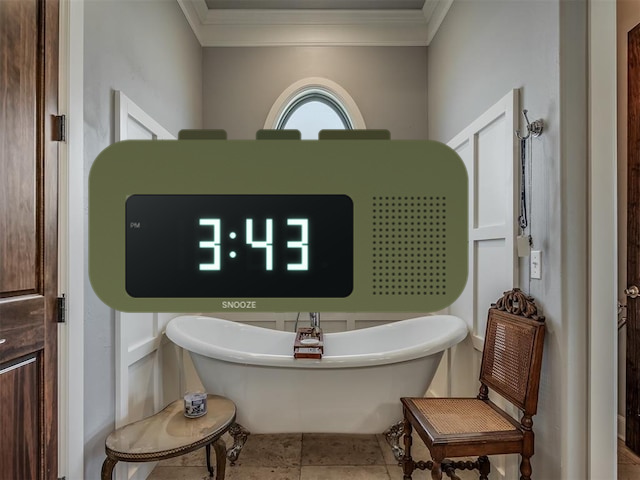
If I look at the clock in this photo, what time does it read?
3:43
